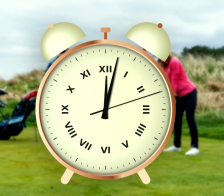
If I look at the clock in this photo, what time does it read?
12:02:12
